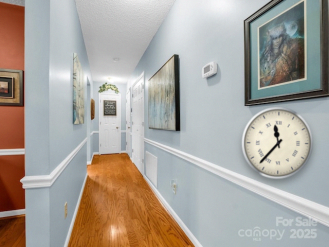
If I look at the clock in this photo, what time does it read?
11:37
